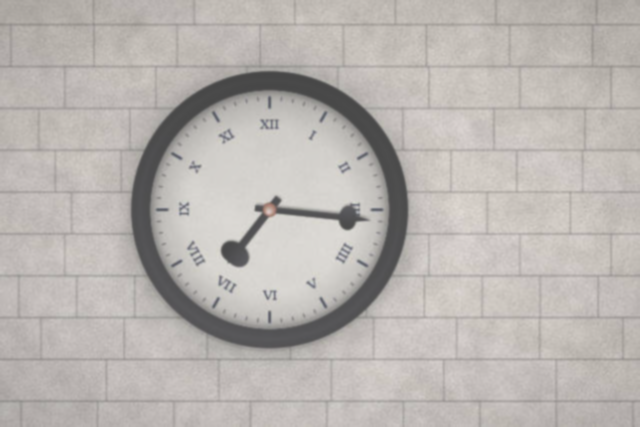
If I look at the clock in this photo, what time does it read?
7:16
